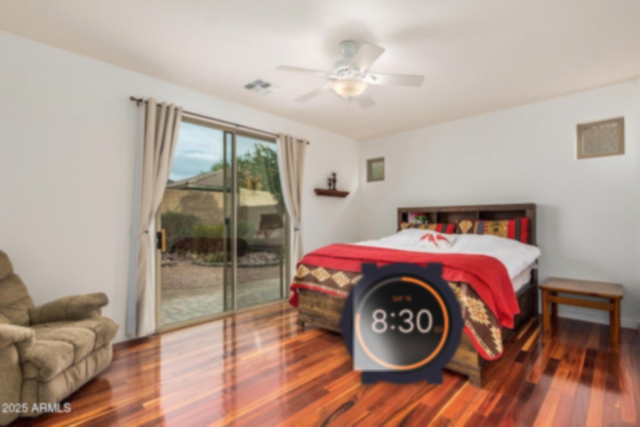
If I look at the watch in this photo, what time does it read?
8:30
